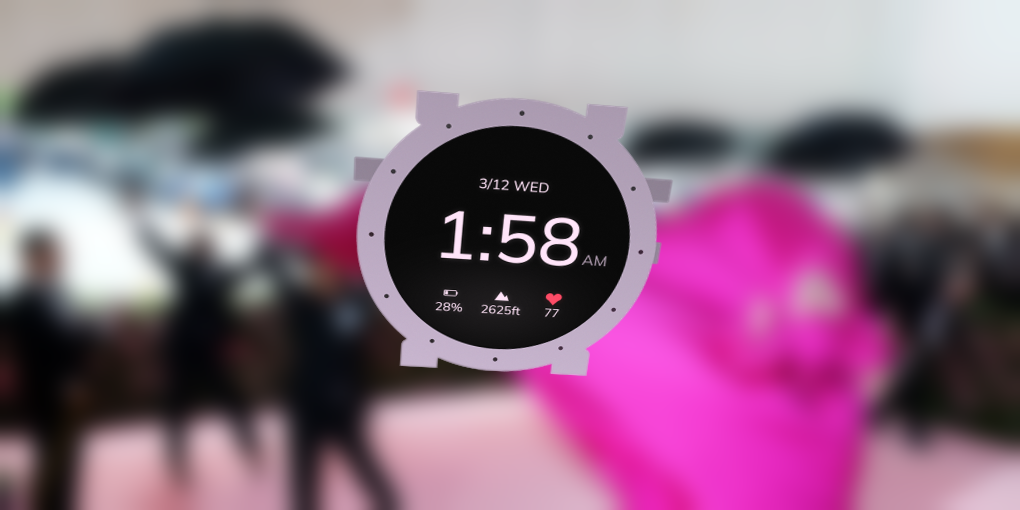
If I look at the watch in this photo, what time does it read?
1:58
